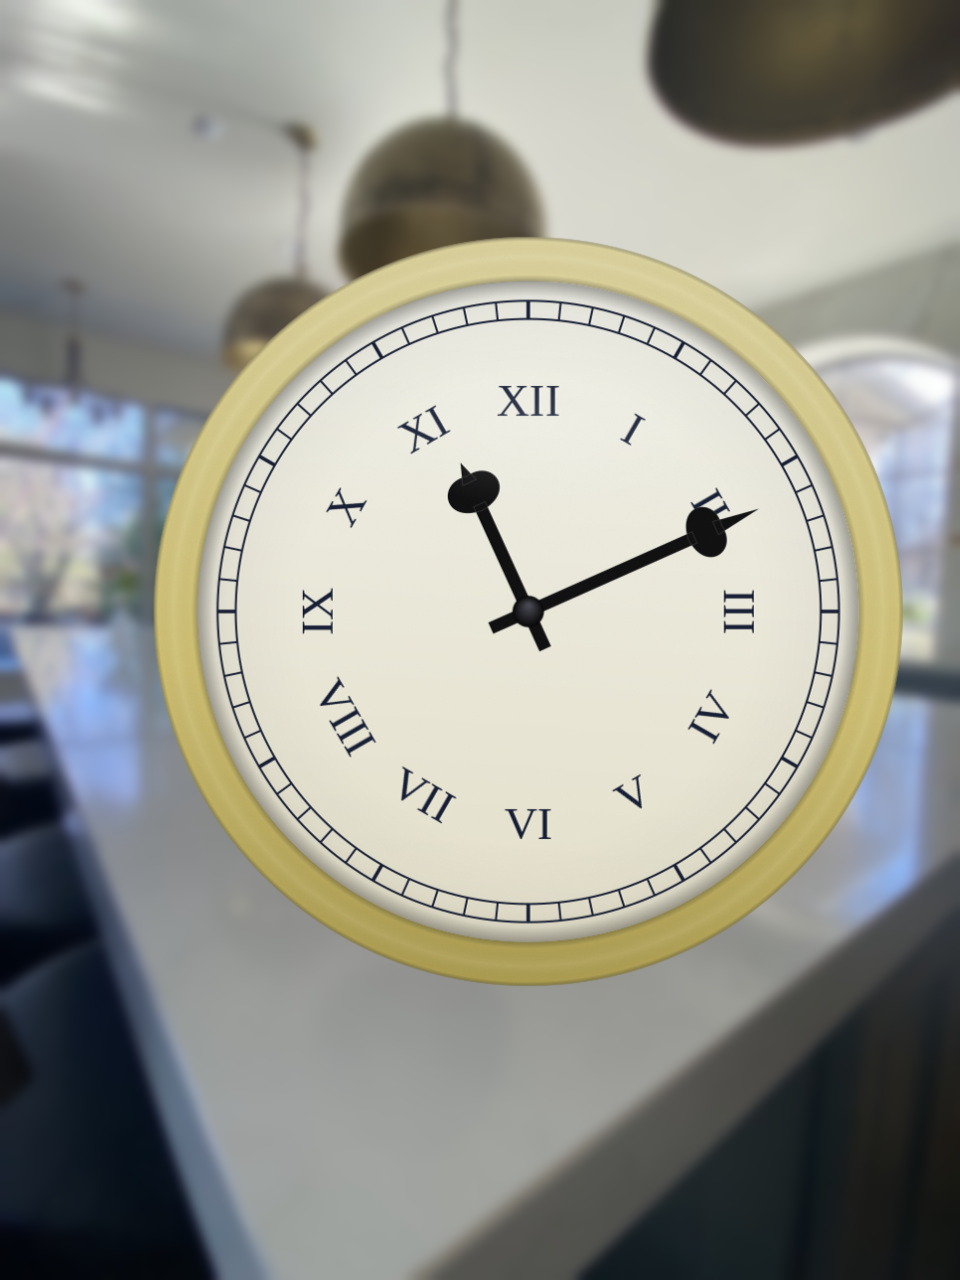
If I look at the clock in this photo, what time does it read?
11:11
